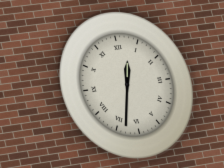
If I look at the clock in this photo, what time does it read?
12:33
